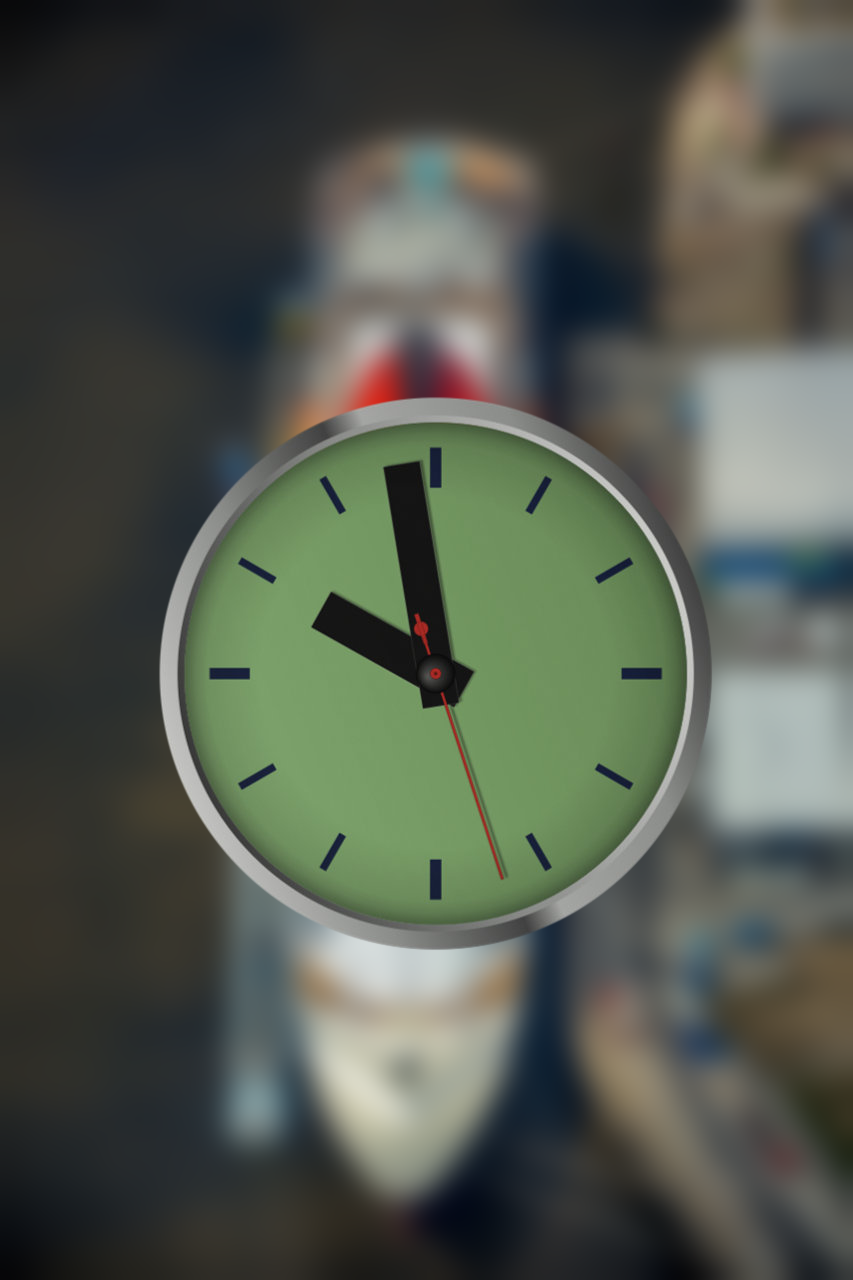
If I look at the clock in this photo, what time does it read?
9:58:27
